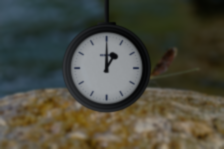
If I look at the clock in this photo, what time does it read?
1:00
